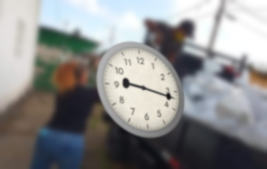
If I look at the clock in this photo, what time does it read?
9:17
